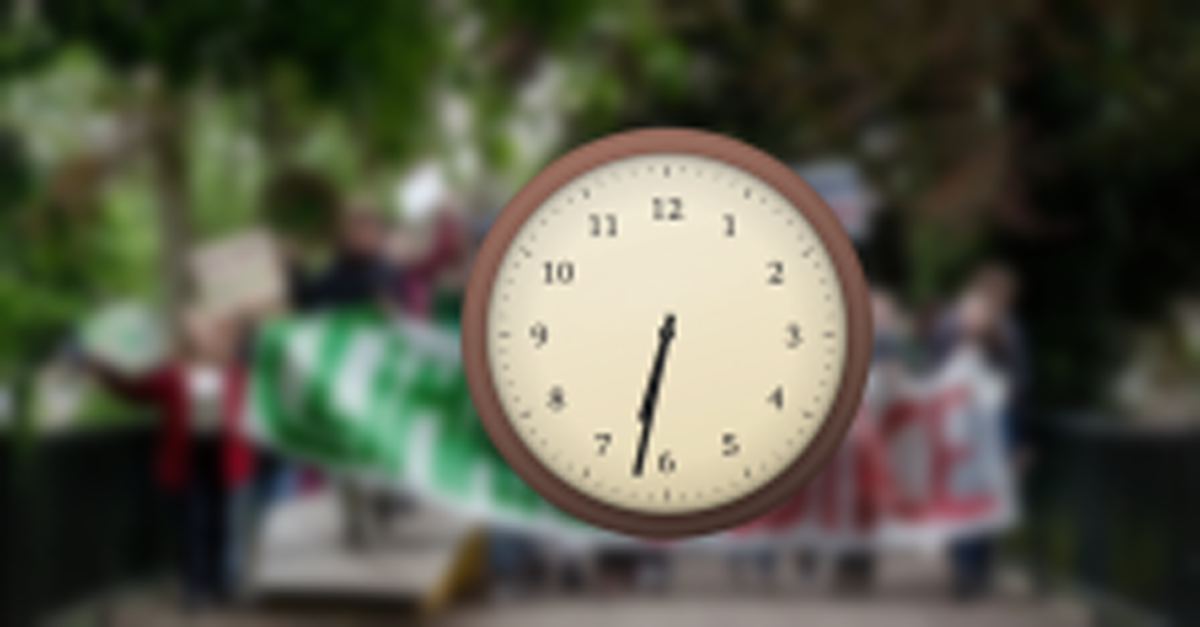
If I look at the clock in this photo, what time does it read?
6:32
